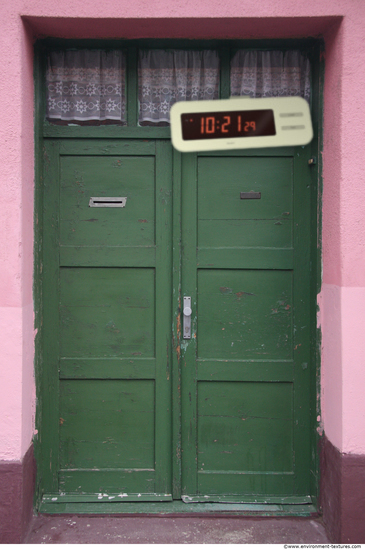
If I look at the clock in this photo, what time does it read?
10:21
